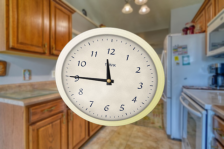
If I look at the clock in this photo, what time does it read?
11:45
